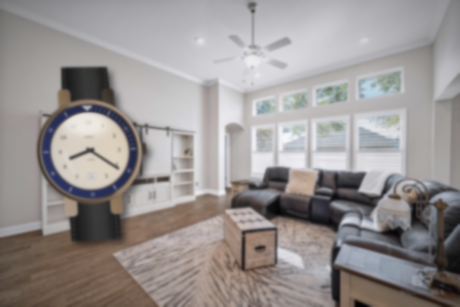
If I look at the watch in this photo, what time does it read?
8:21
